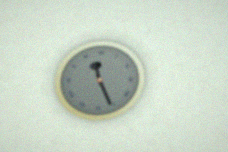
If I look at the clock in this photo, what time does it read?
11:26
